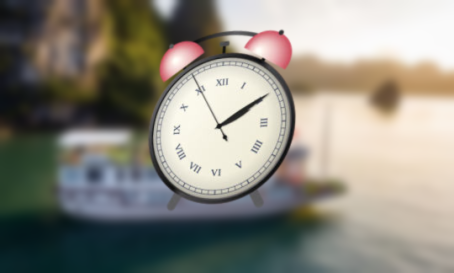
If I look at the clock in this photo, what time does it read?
2:09:55
